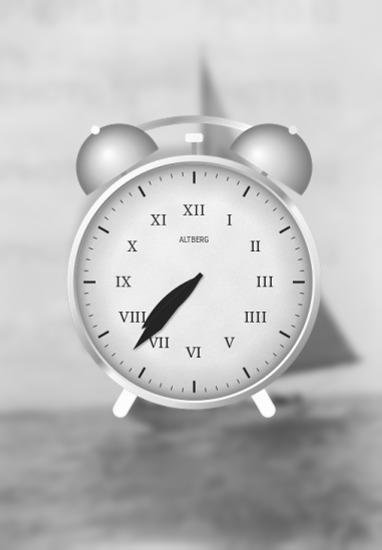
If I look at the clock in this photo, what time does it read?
7:37
